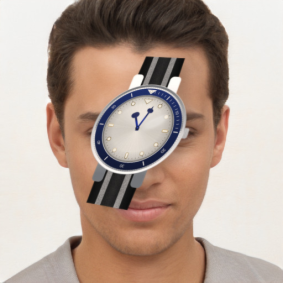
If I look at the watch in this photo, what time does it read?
11:03
